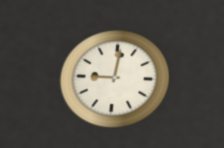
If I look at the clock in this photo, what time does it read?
9:01
